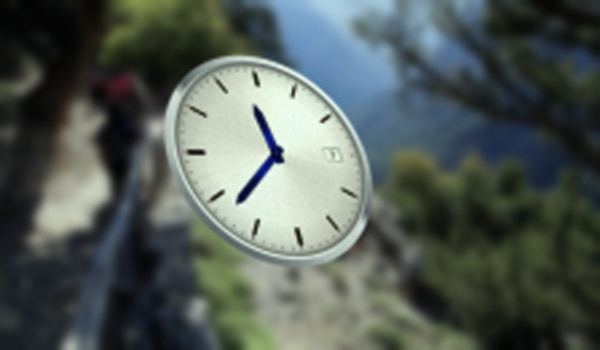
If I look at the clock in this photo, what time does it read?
11:38
